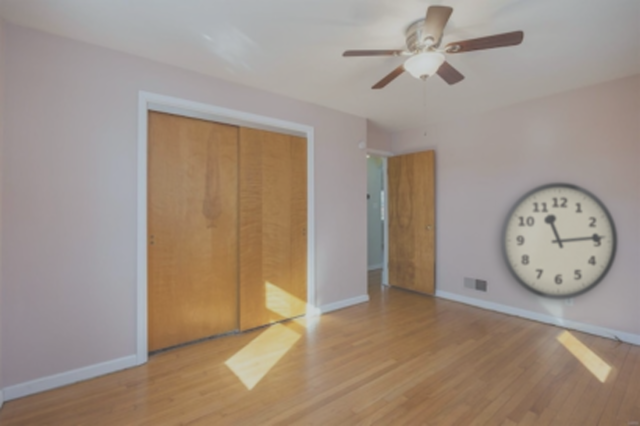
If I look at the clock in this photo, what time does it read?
11:14
